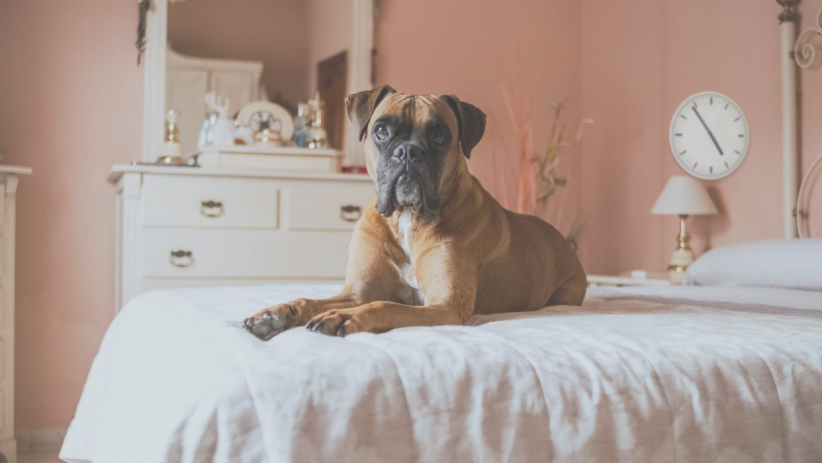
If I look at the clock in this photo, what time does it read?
4:54
